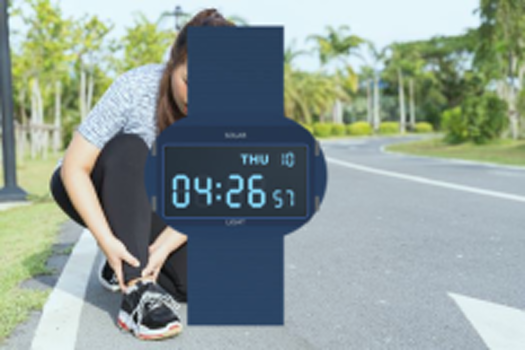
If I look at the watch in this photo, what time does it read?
4:26:57
